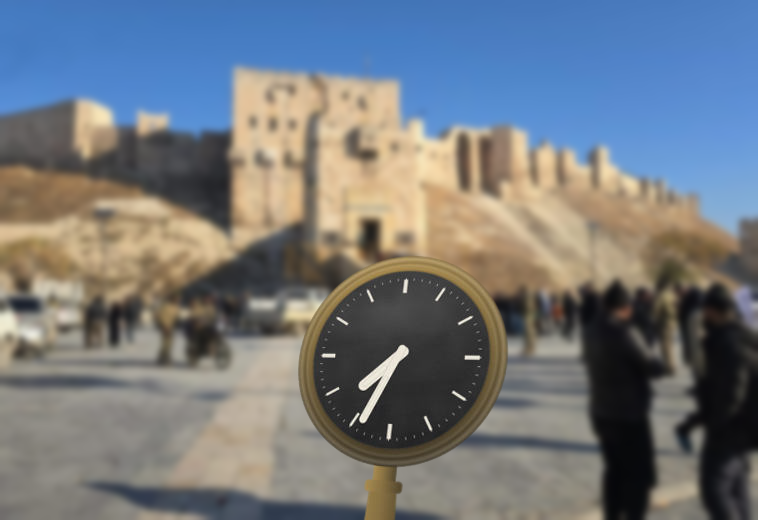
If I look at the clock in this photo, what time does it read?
7:34
